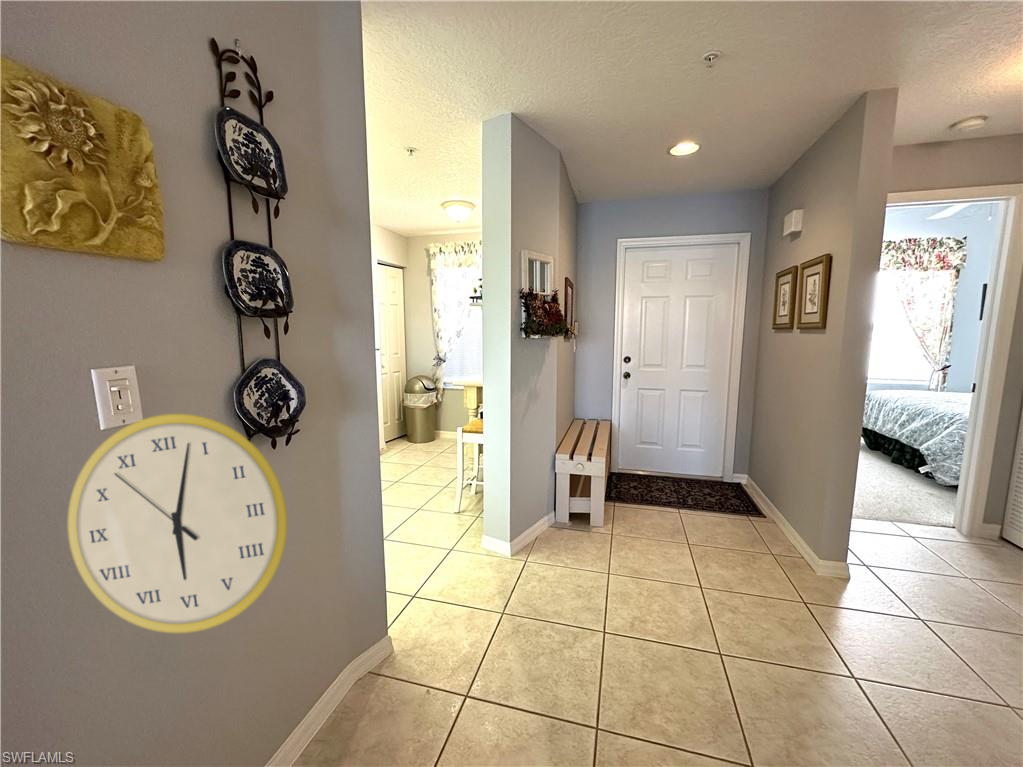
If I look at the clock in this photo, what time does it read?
6:02:53
